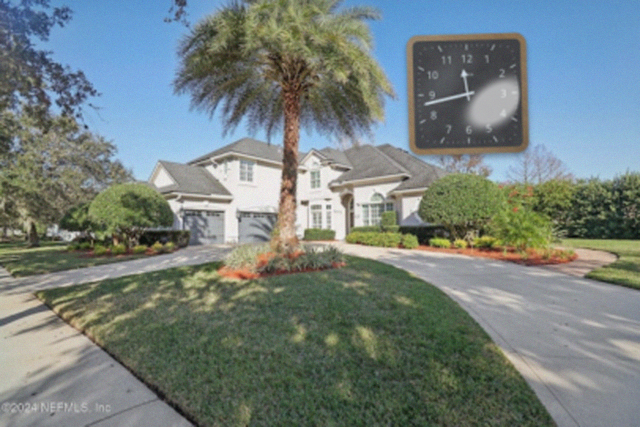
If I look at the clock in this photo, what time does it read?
11:43
